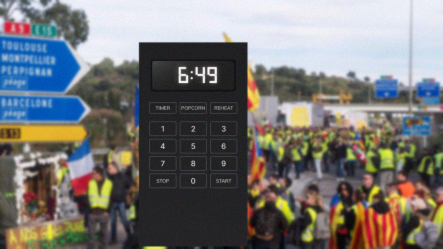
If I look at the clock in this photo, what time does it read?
6:49
